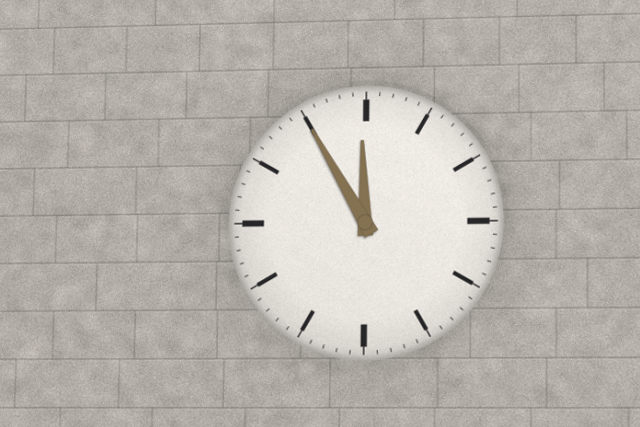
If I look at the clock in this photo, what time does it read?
11:55
